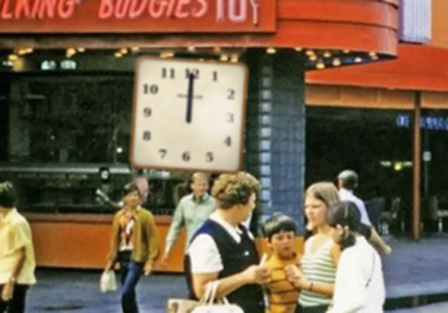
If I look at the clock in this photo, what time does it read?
12:00
